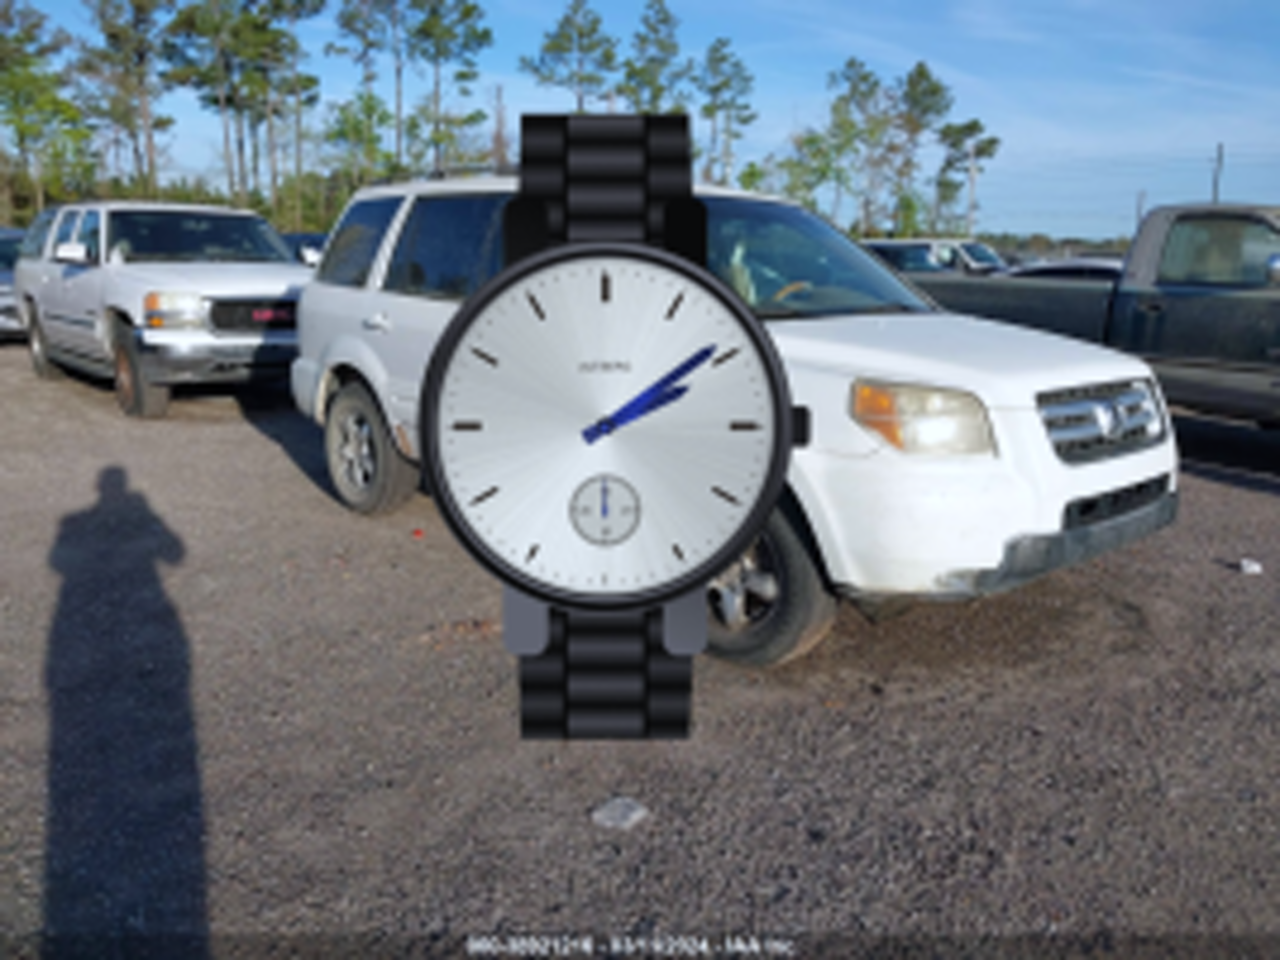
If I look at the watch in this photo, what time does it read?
2:09
